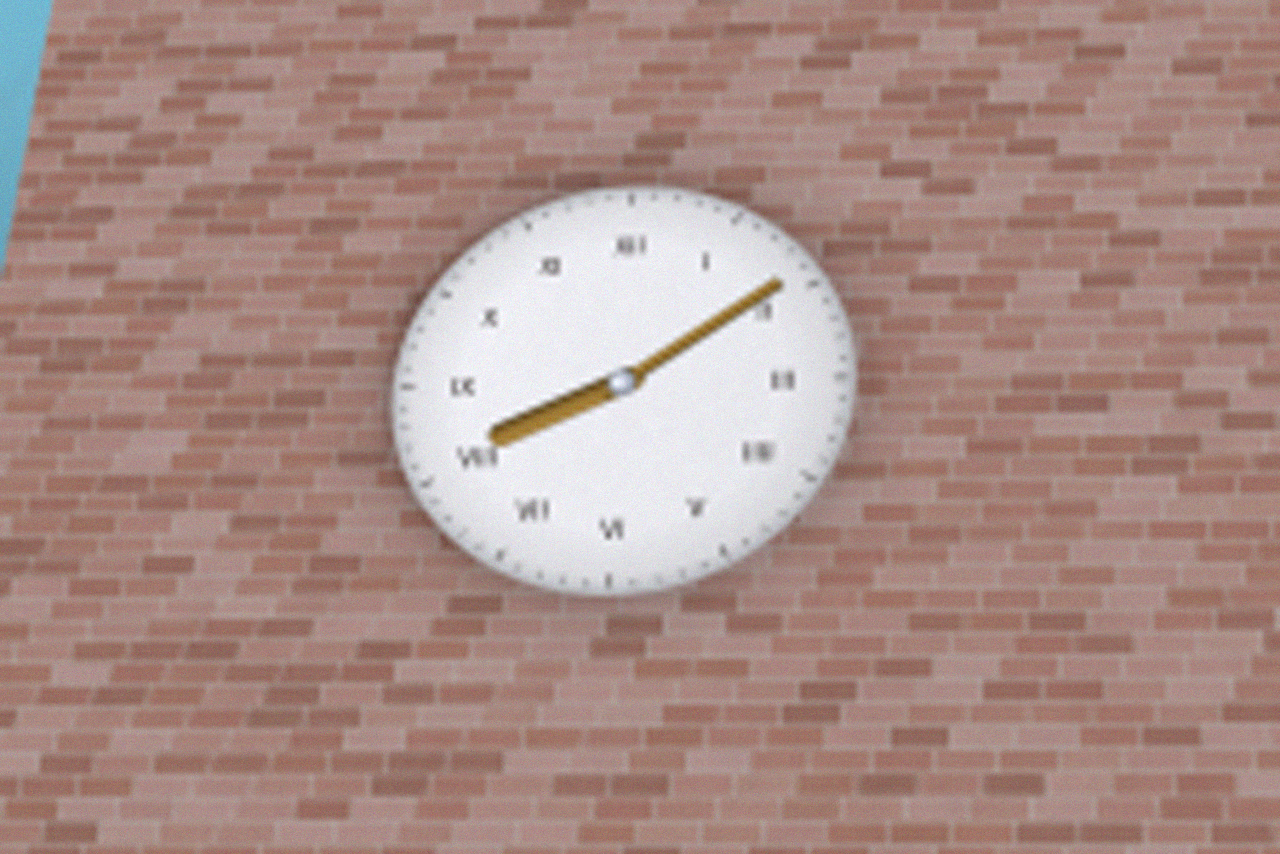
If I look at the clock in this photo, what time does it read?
8:09
